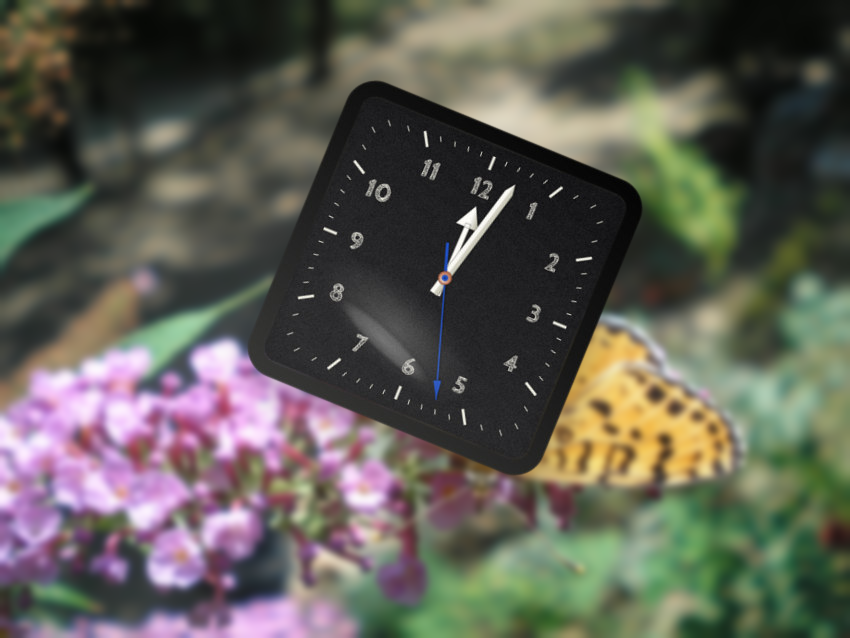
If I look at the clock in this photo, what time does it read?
12:02:27
